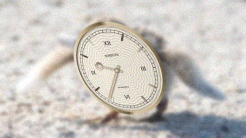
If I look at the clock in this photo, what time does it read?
9:36
